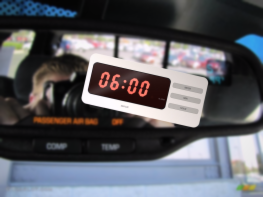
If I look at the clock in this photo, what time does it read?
6:00
